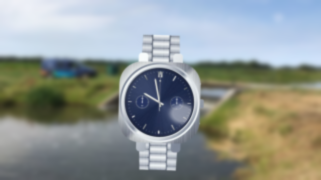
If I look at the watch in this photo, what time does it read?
9:58
